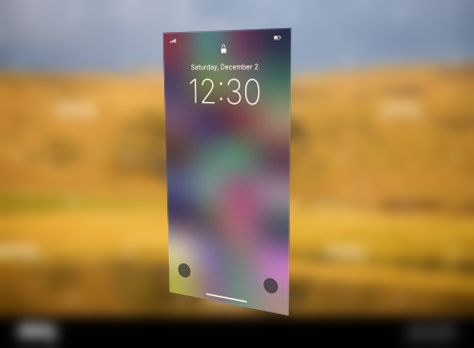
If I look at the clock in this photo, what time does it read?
12:30
